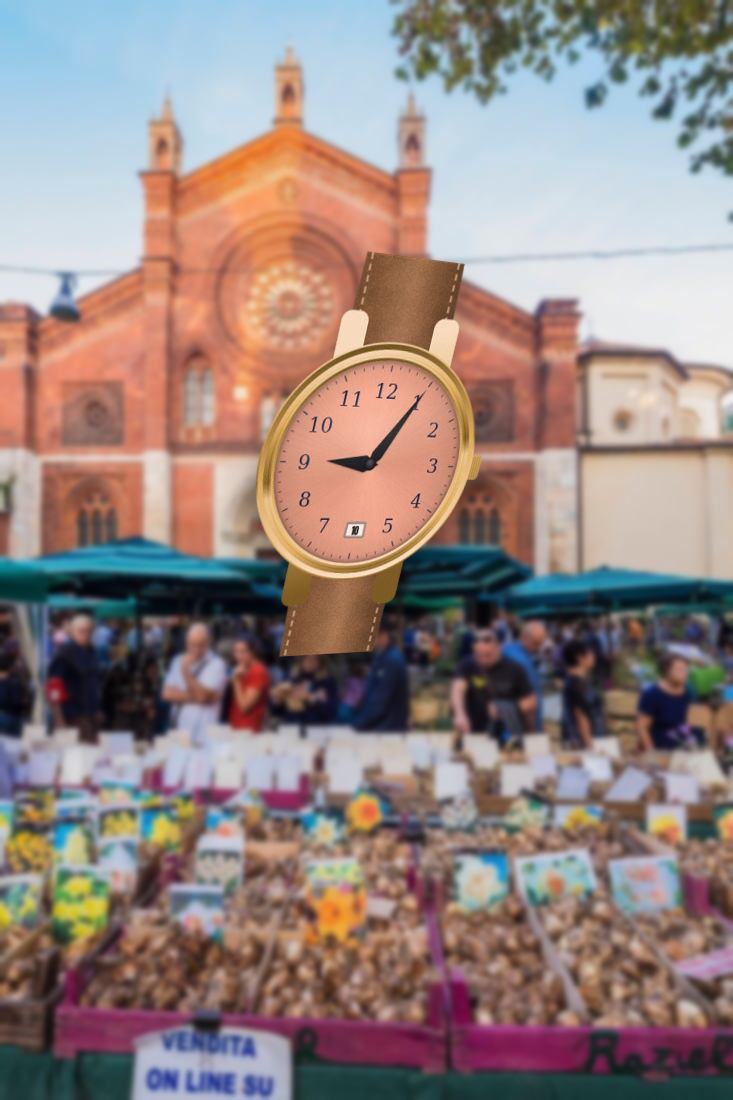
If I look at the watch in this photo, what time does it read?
9:05
